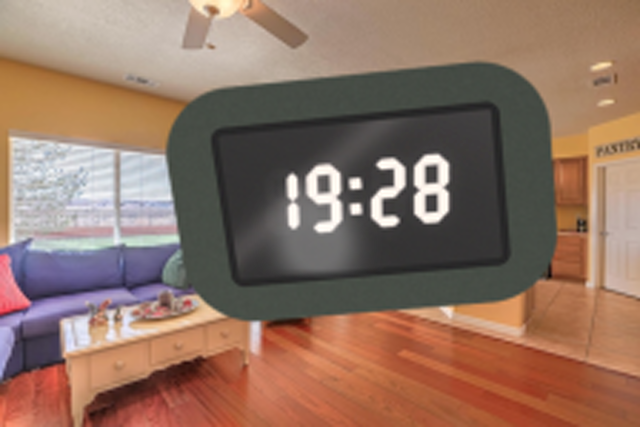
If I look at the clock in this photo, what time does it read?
19:28
